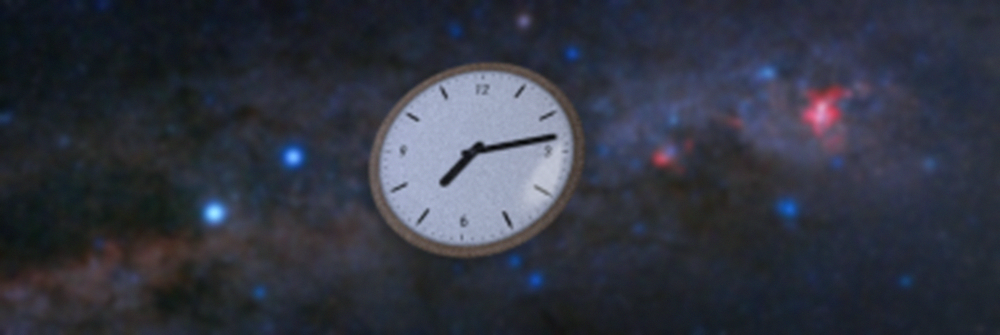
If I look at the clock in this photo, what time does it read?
7:13
